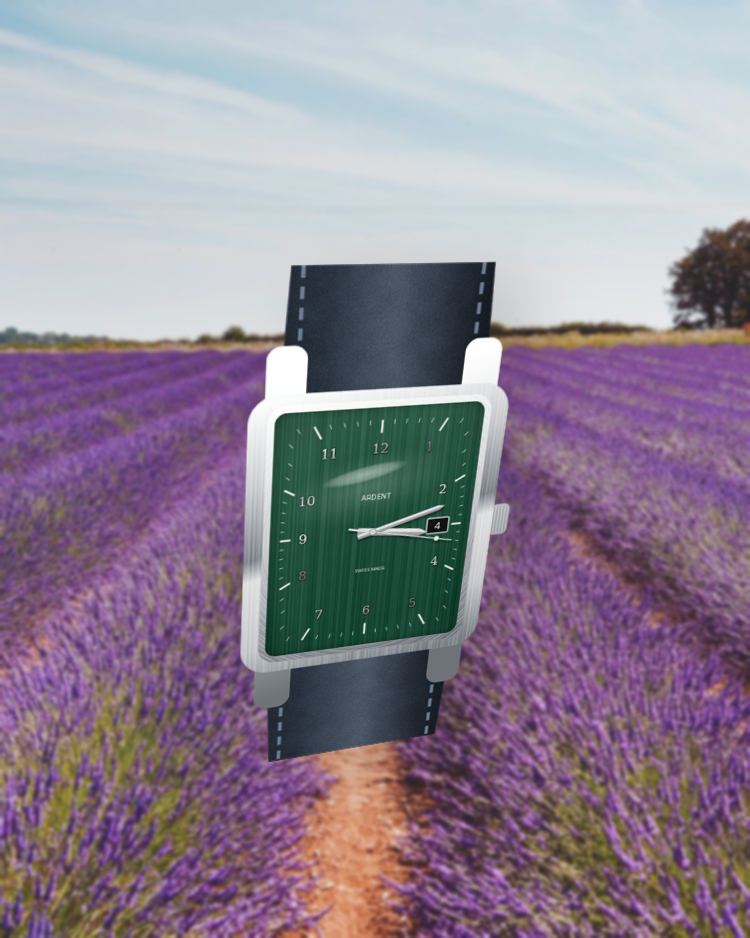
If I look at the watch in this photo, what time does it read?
3:12:17
